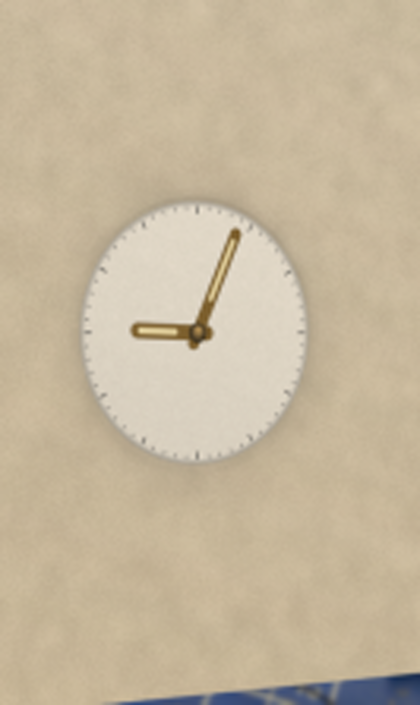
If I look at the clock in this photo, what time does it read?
9:04
